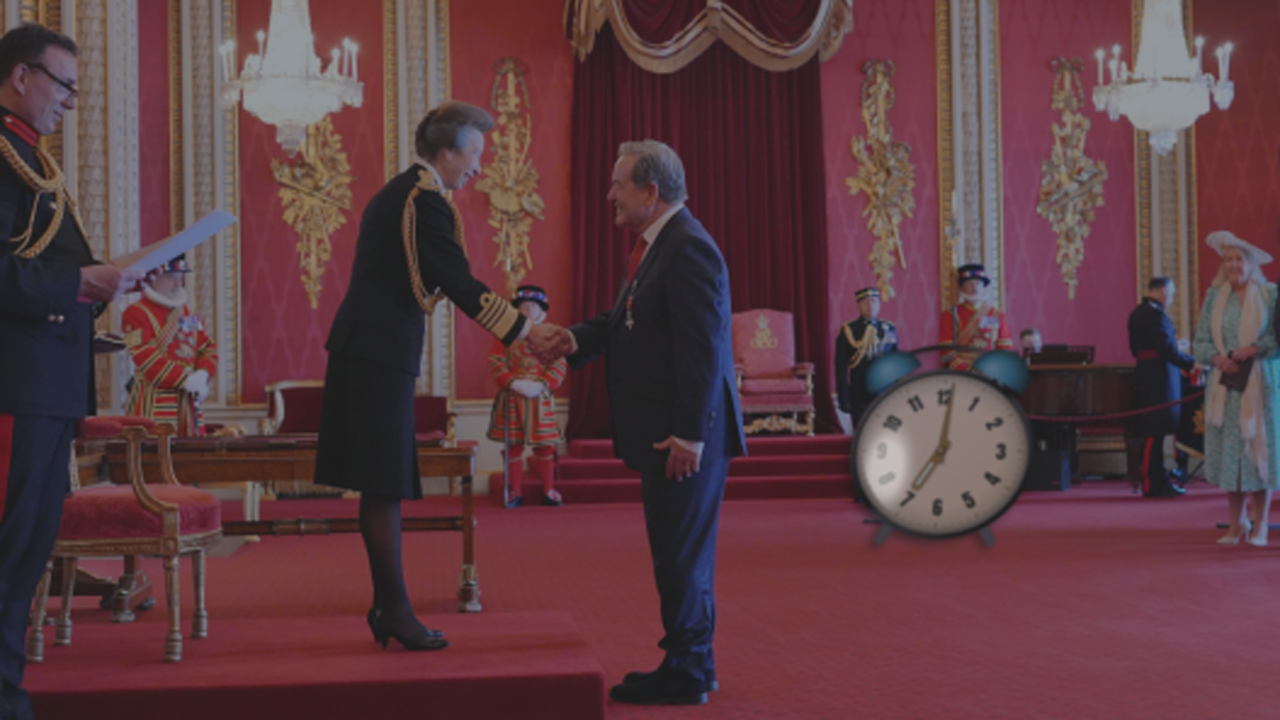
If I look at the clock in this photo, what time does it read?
7:01
